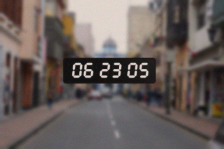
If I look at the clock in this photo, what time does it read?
6:23:05
